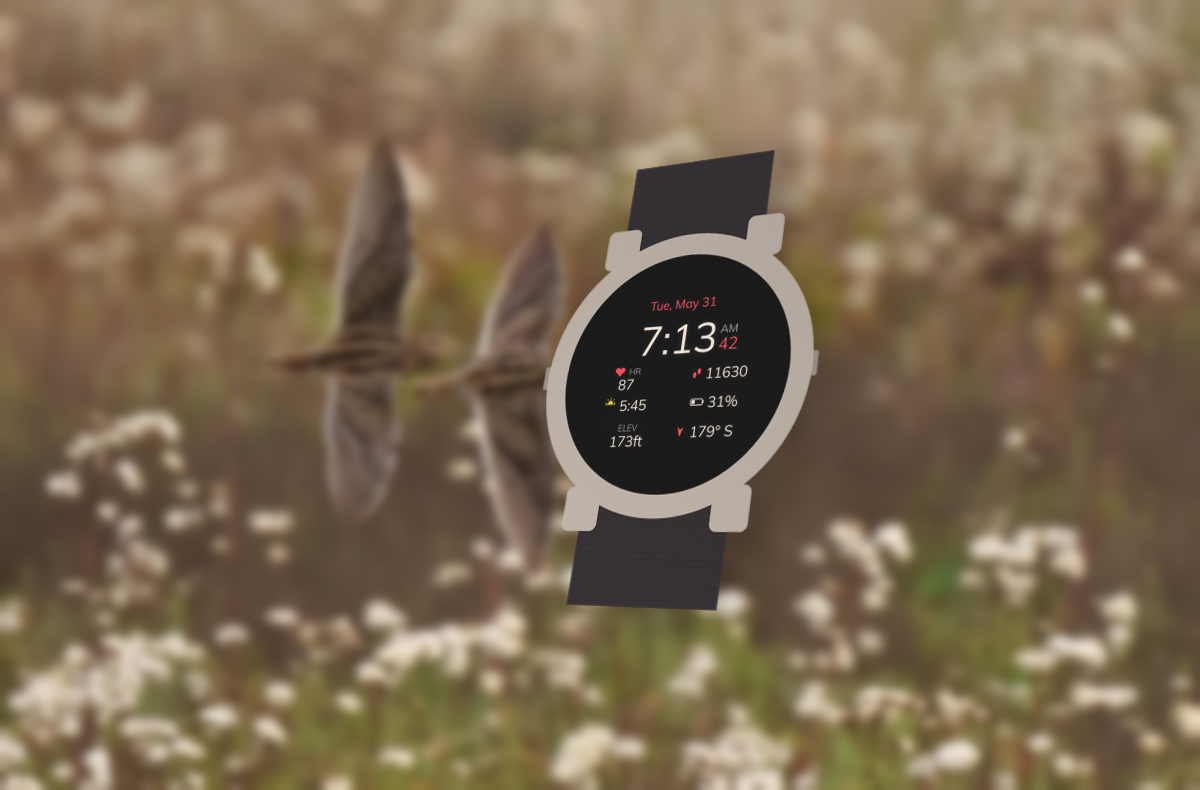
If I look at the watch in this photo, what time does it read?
7:13:42
